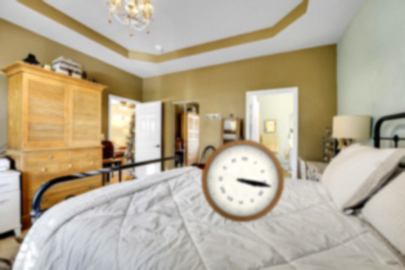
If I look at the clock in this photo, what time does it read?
3:16
